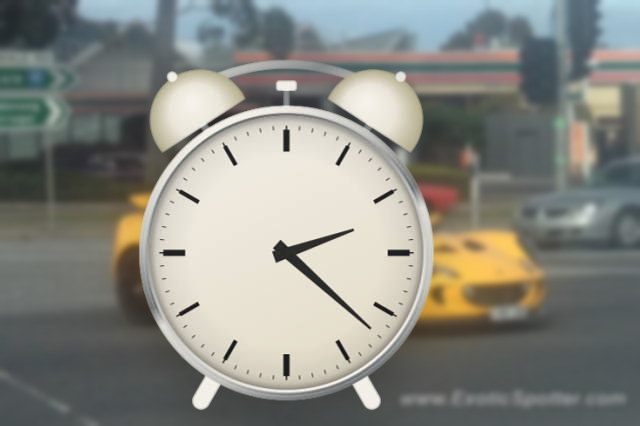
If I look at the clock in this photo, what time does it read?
2:22
